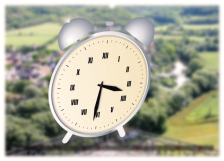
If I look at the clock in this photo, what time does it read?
3:31
